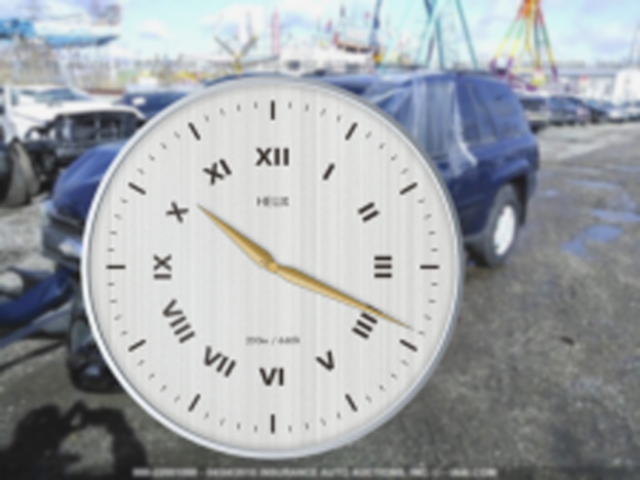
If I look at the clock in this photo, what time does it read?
10:19
